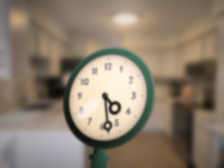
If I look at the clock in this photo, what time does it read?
4:28
